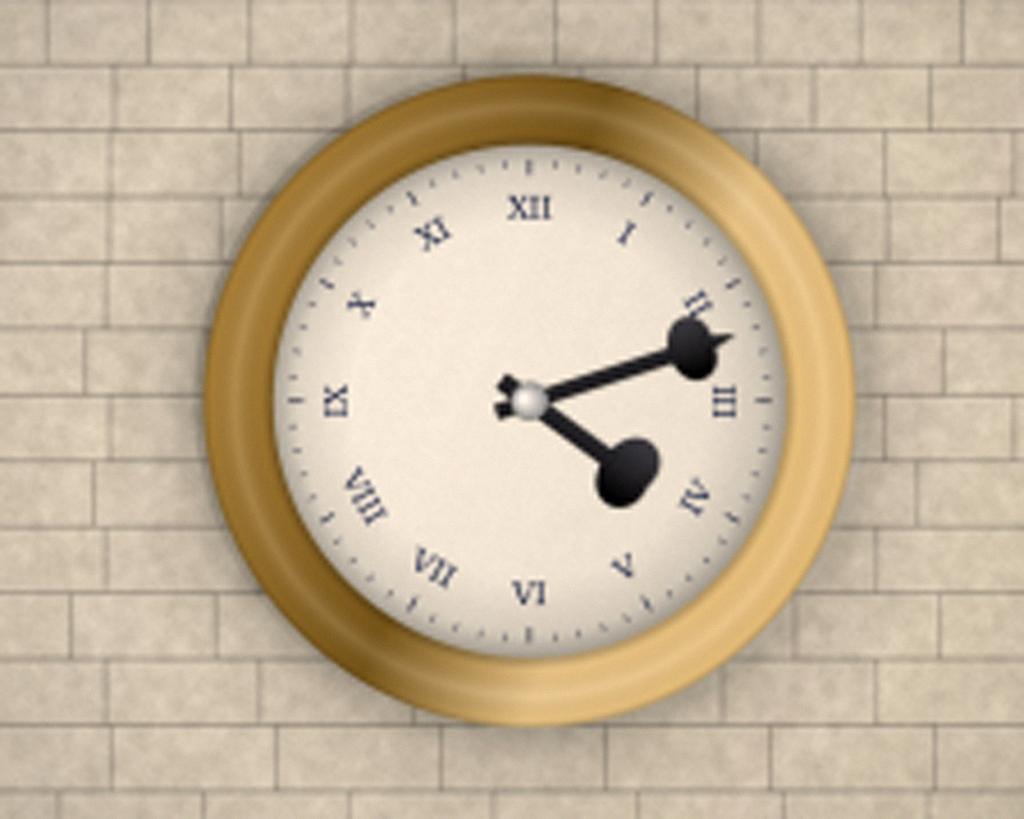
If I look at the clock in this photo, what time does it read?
4:12
